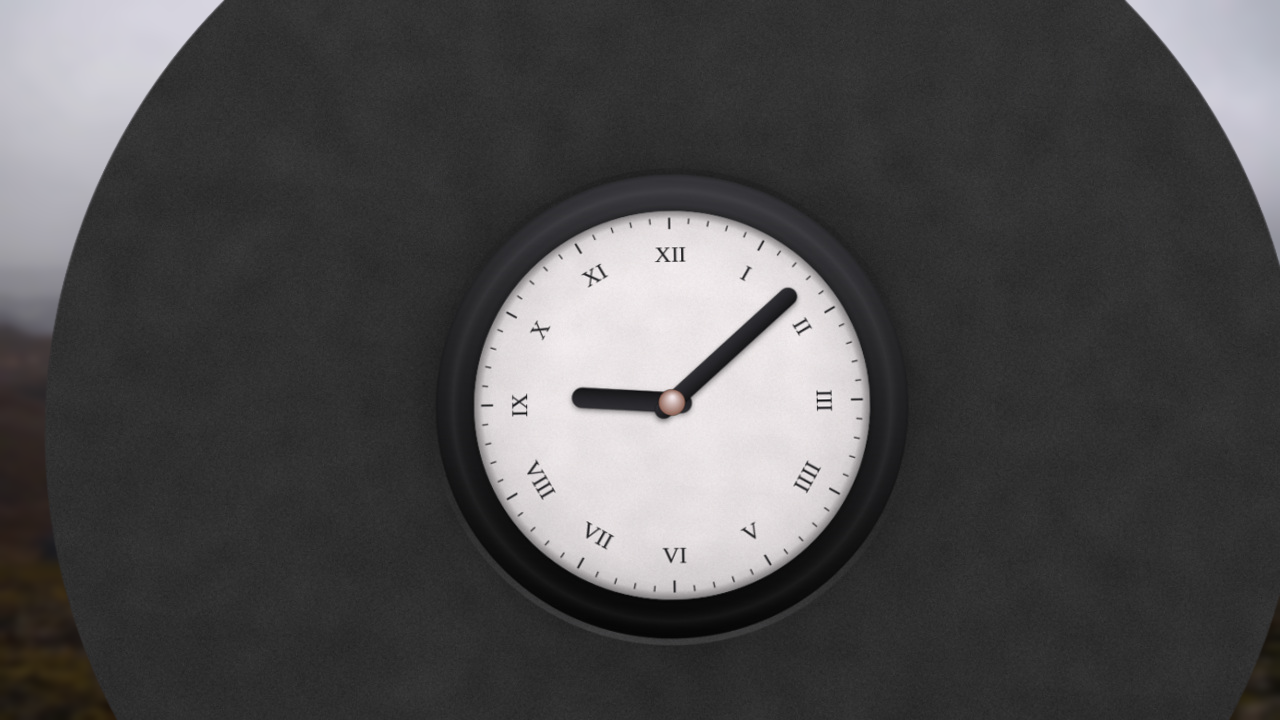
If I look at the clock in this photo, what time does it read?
9:08
